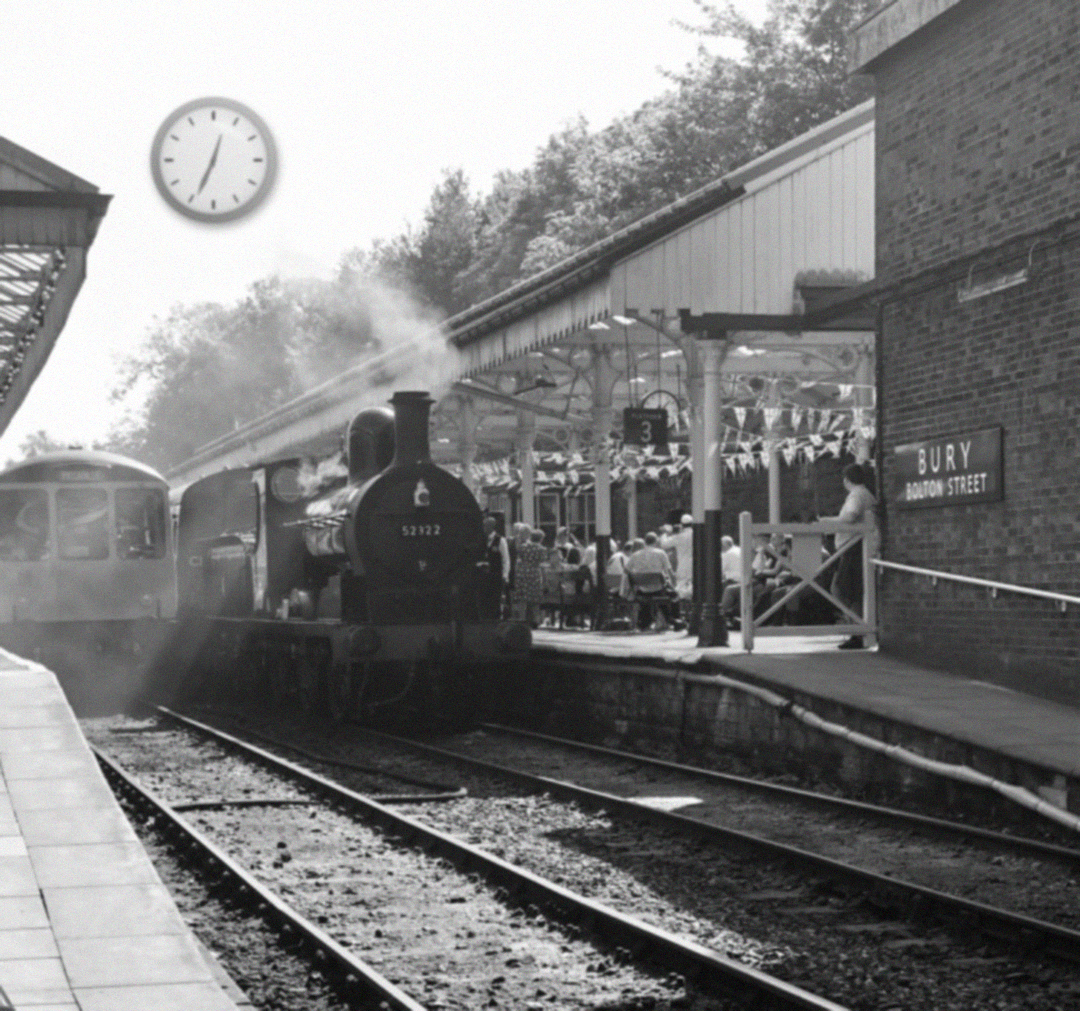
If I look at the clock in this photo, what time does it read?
12:34
